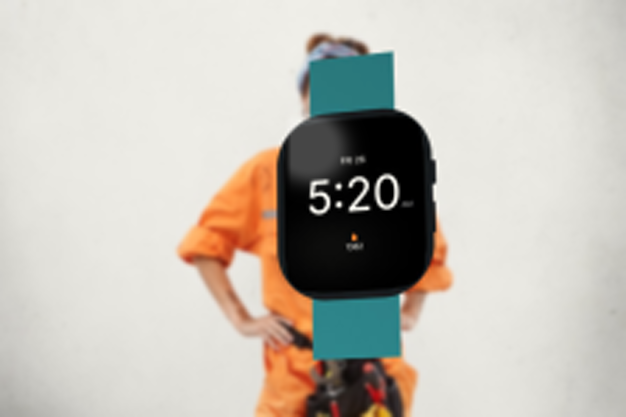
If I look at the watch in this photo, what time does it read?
5:20
